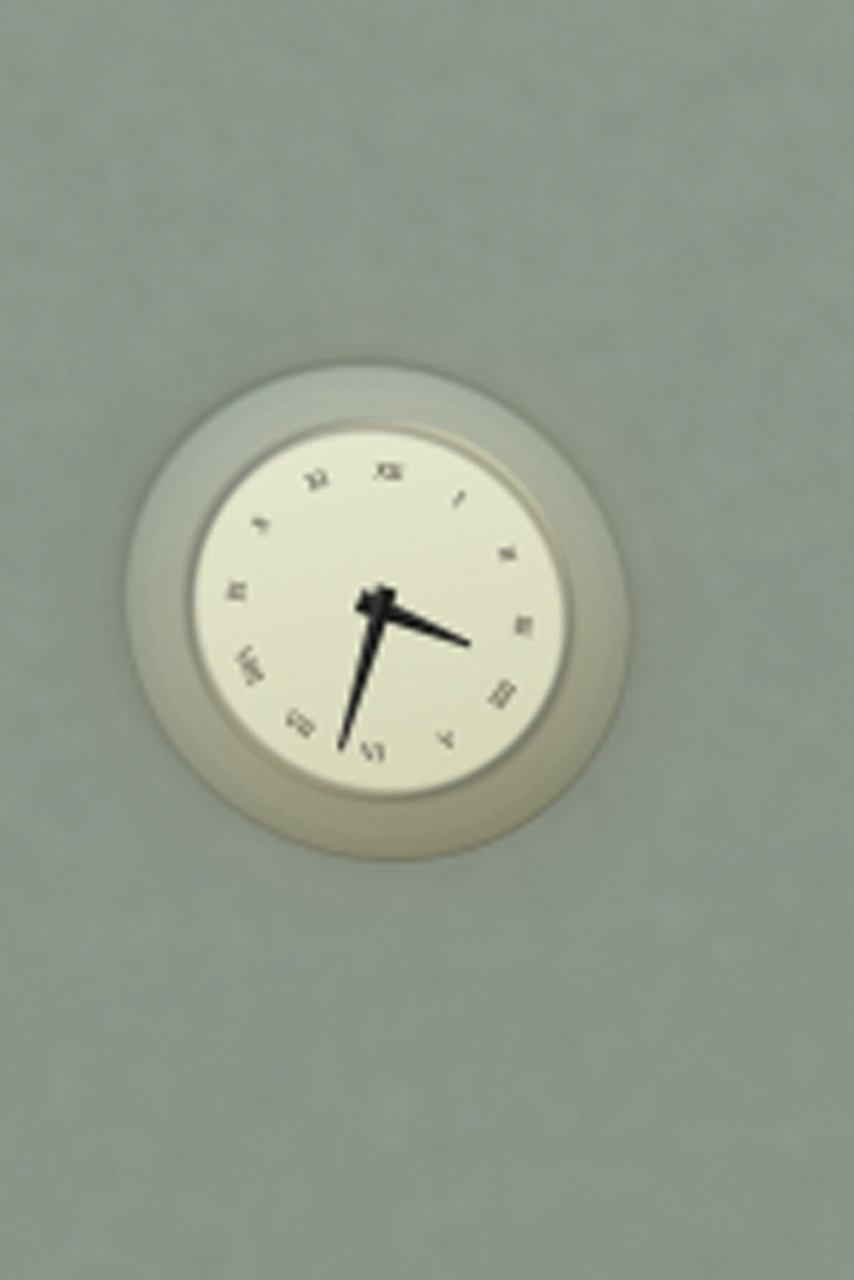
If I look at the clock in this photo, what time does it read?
3:32
